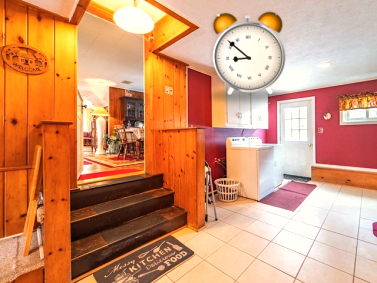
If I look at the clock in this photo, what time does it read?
8:52
